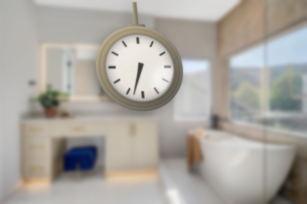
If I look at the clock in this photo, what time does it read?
6:33
